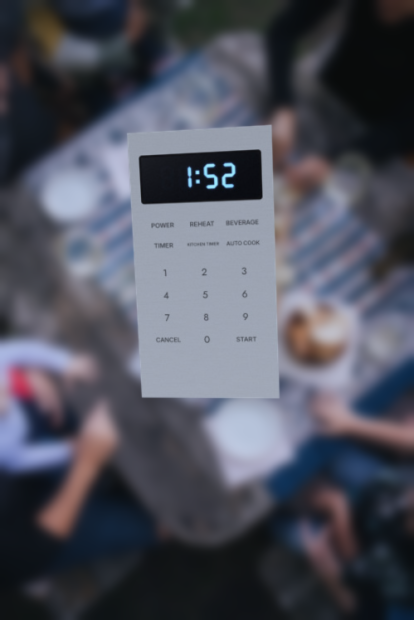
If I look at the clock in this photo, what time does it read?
1:52
